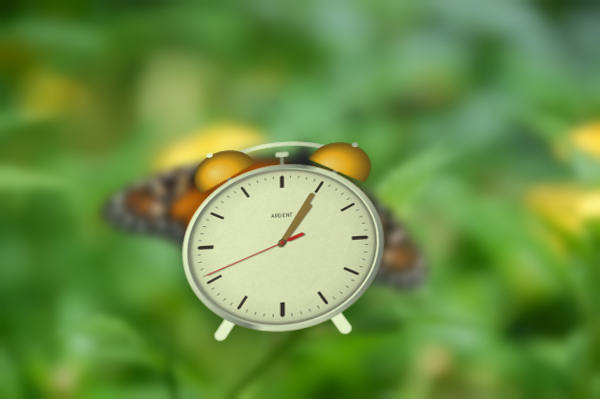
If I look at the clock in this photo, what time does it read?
1:04:41
